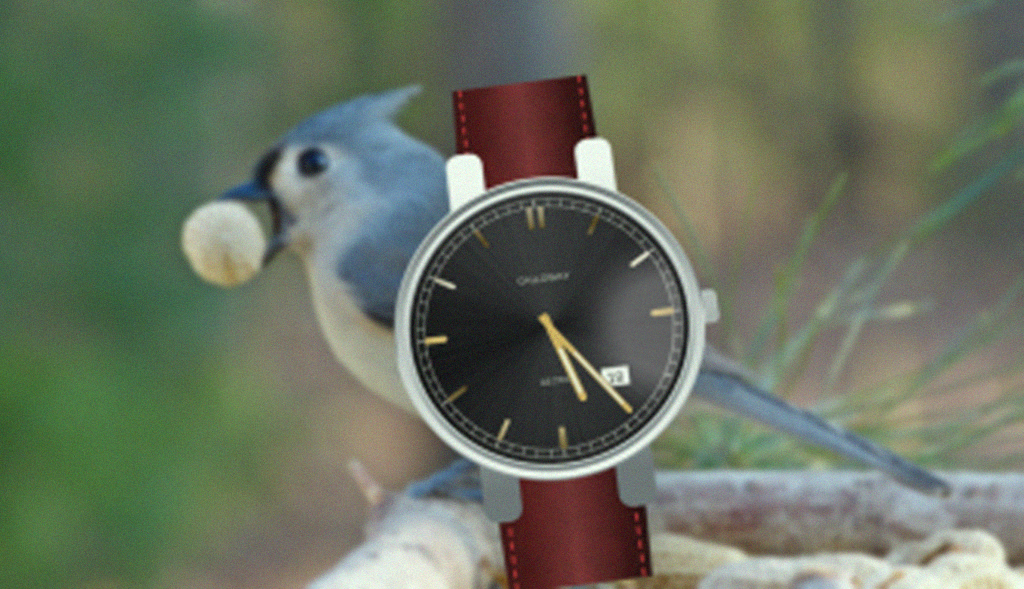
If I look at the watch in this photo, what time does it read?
5:24
